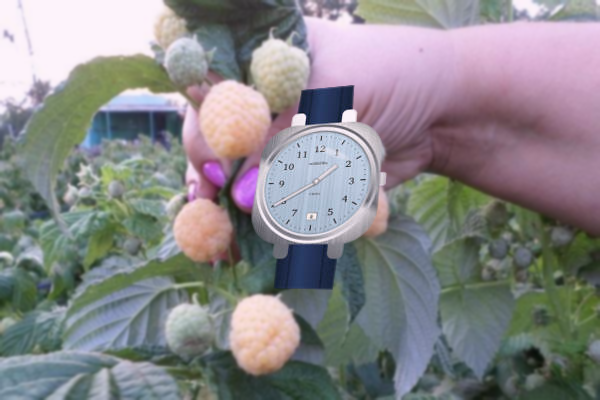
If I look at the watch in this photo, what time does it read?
1:40
